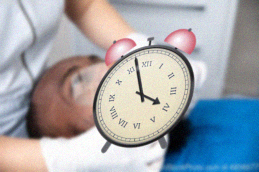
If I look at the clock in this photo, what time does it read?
3:57
